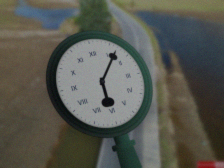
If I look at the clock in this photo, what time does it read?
6:07
